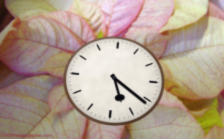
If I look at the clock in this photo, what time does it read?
5:21
